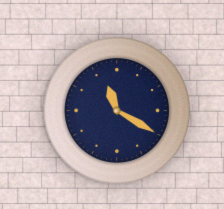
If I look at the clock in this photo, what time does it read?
11:20
